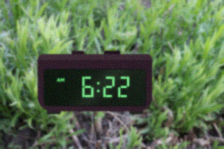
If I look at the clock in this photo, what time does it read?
6:22
